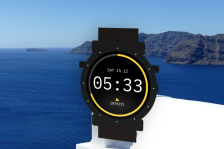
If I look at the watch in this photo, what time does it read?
5:33
